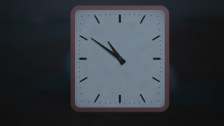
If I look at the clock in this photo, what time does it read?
10:51
